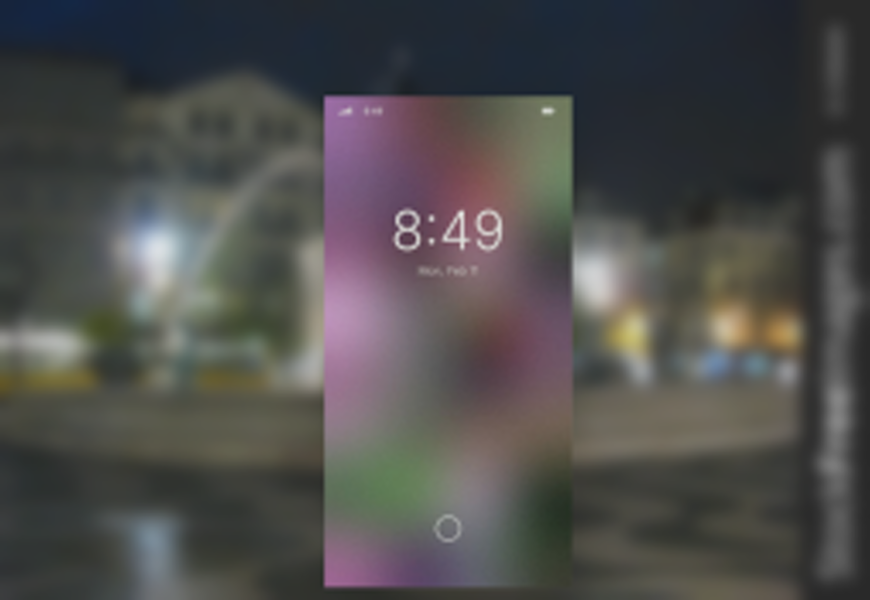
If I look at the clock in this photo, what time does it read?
8:49
